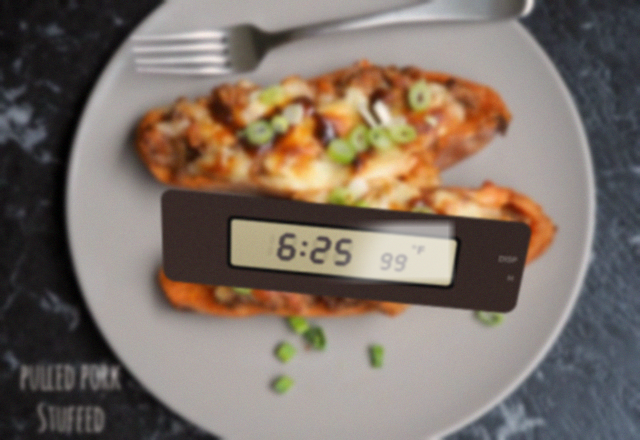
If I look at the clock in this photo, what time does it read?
6:25
